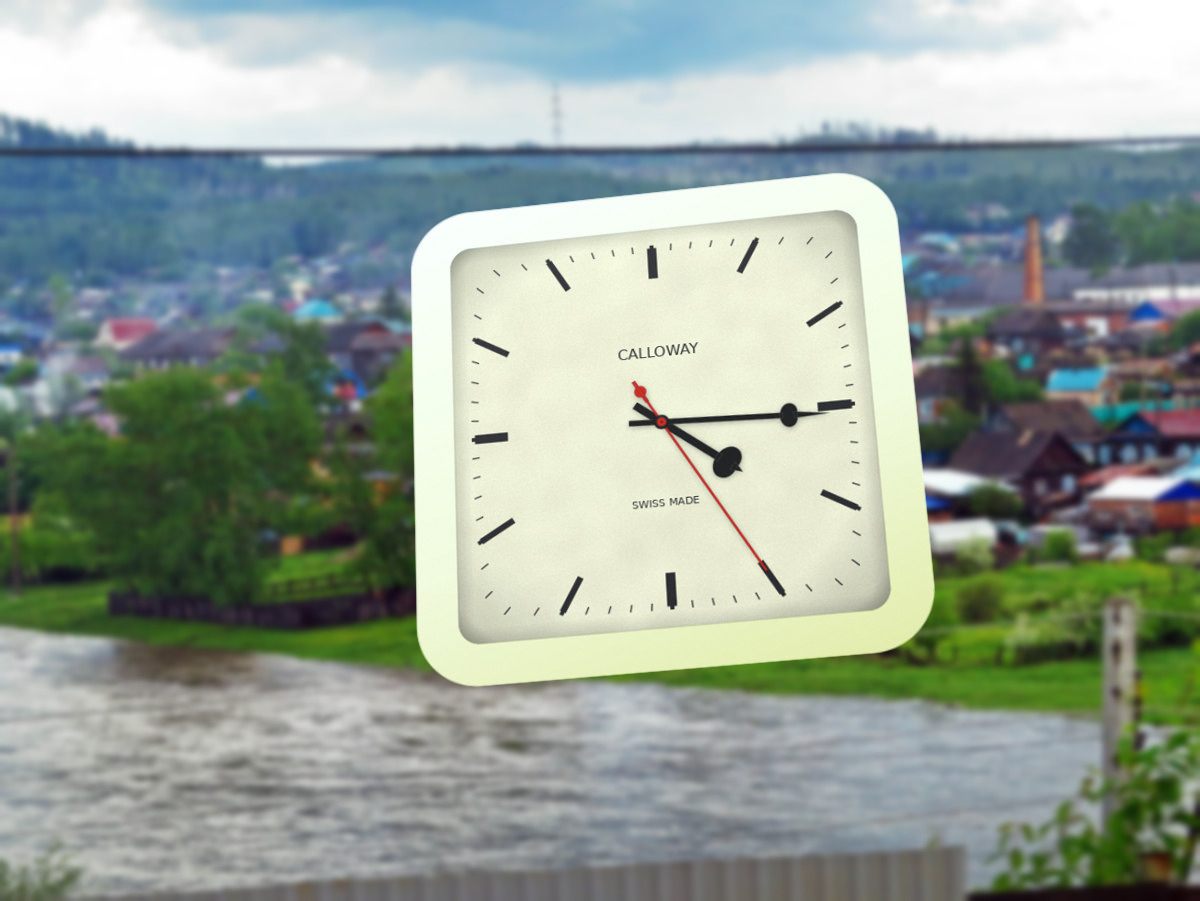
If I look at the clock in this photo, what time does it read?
4:15:25
